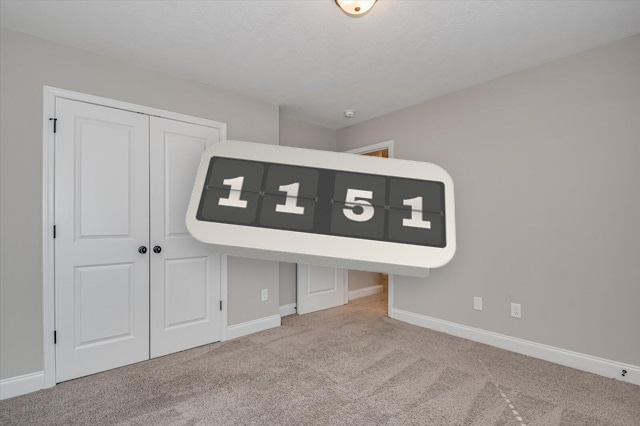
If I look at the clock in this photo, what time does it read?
11:51
